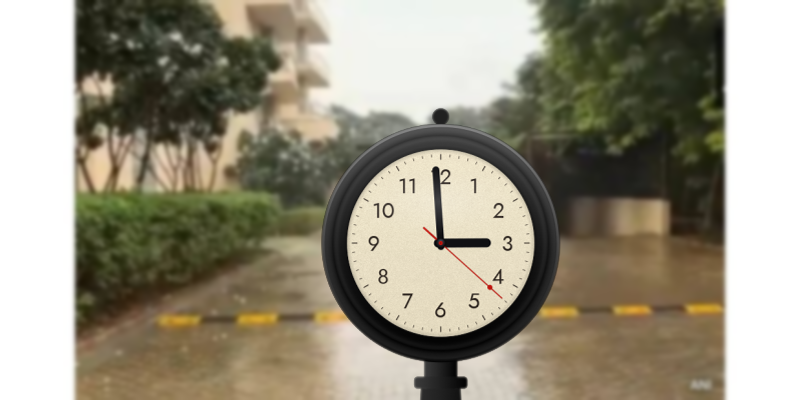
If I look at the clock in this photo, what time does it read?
2:59:22
